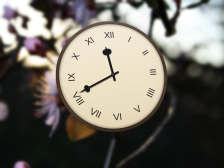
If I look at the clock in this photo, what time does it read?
11:41
